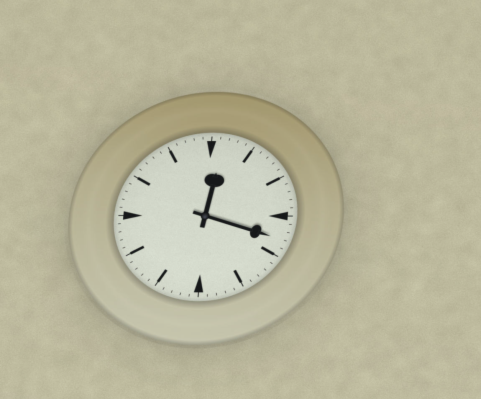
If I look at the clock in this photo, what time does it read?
12:18
